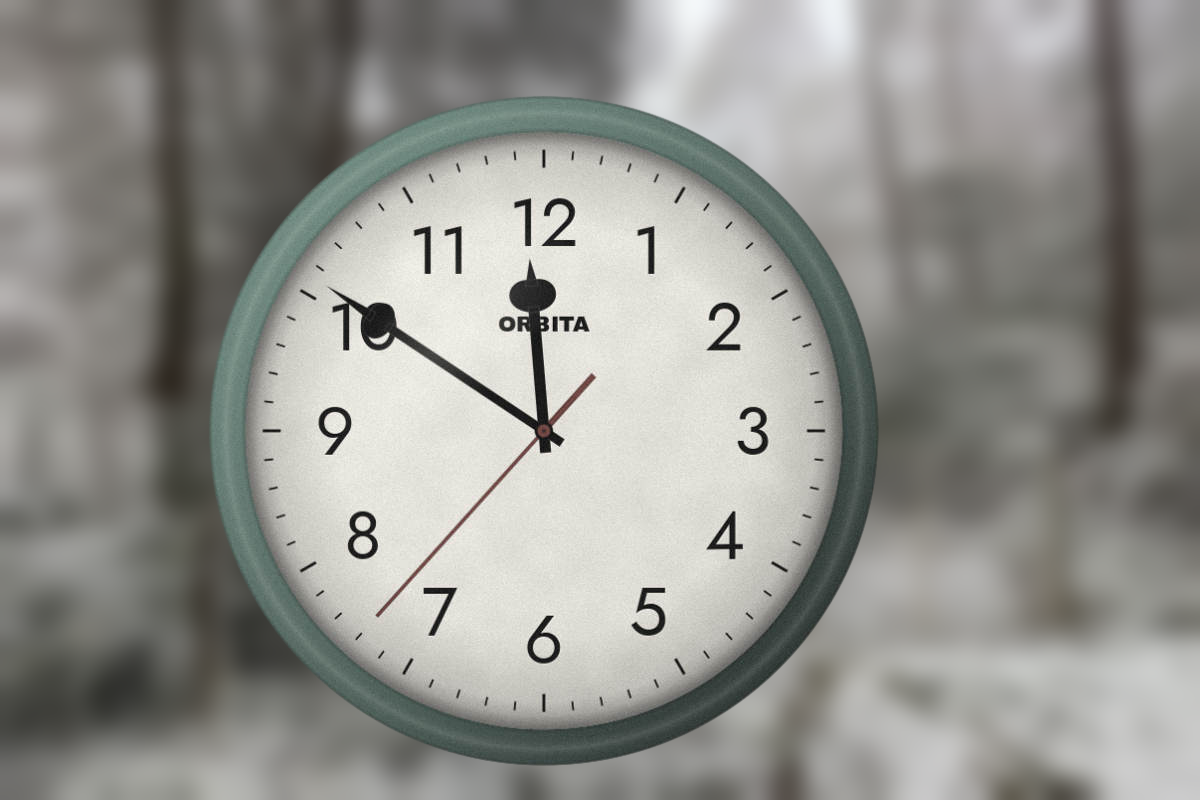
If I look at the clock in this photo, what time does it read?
11:50:37
